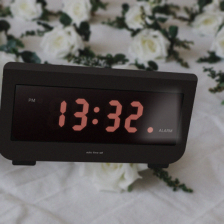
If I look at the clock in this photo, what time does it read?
13:32
